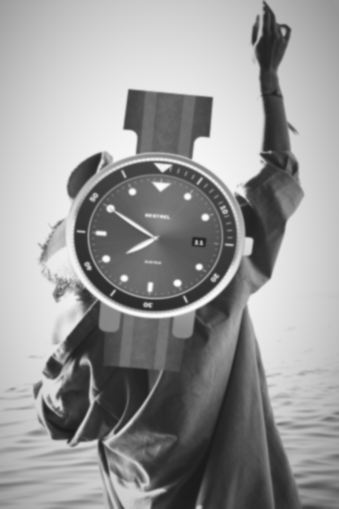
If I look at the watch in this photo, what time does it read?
7:50
